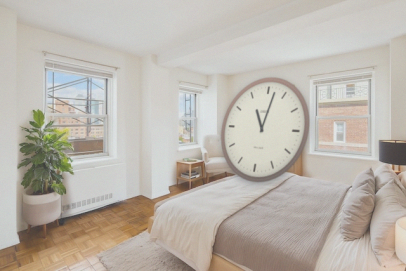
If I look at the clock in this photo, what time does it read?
11:02
